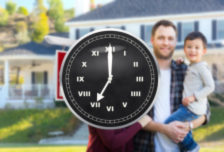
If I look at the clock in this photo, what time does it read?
7:00
